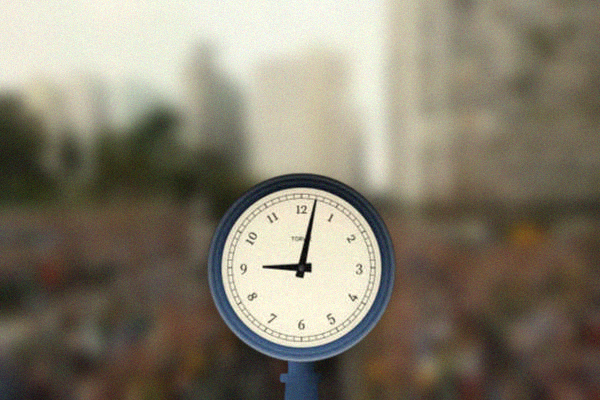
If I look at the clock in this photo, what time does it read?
9:02
